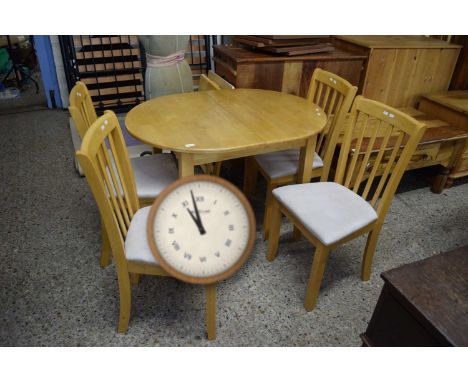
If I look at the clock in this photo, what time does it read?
10:58
